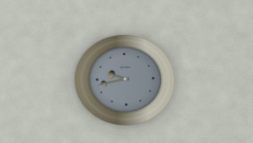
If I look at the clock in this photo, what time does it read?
9:43
